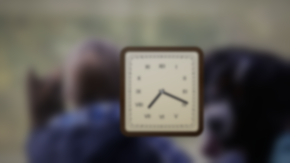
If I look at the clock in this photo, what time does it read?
7:19
